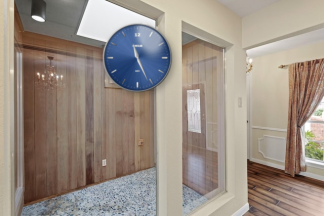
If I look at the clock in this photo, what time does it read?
11:26
